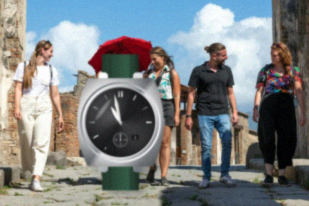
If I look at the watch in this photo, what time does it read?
10:58
